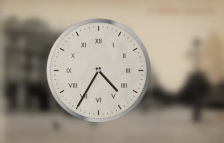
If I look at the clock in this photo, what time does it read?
4:35
